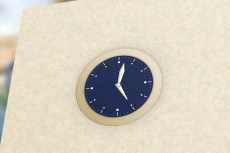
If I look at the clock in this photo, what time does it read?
5:02
